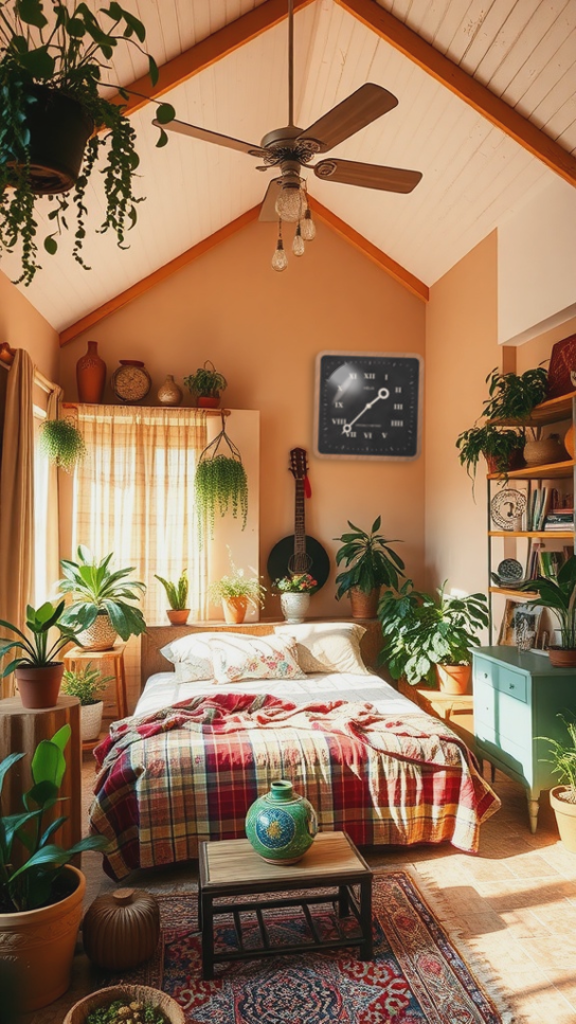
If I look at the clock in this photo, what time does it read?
1:37
